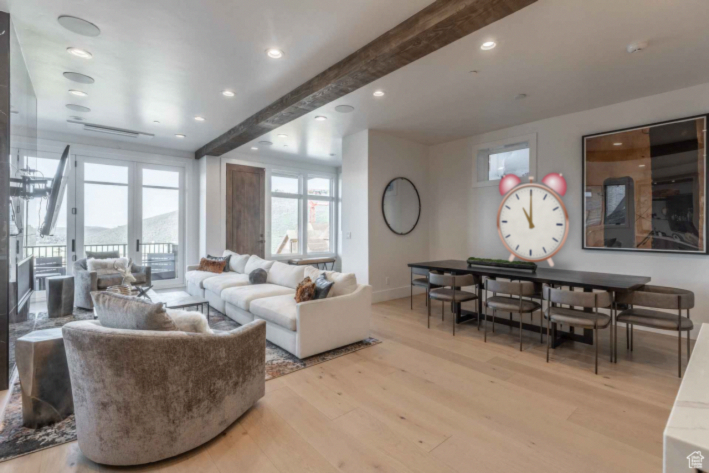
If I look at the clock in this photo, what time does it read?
11:00
